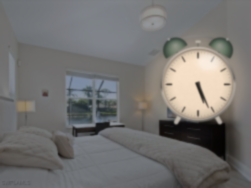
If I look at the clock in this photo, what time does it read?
5:26
